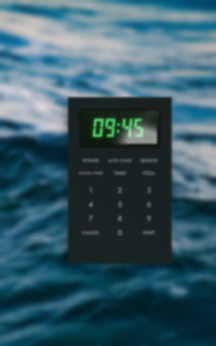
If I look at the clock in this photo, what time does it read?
9:45
